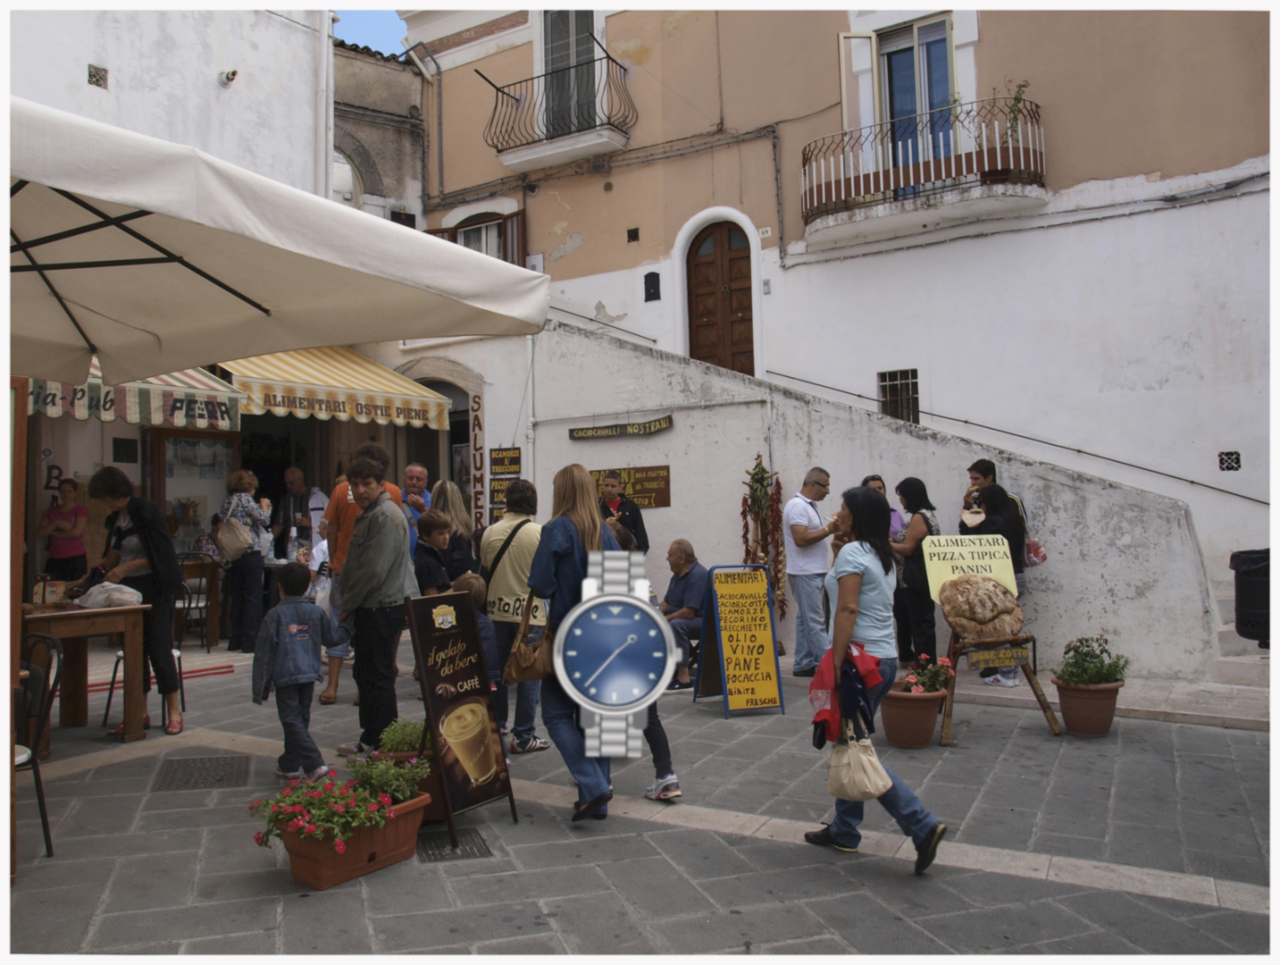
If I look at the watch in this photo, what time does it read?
1:37
